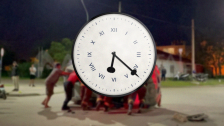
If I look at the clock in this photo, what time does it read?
6:22
